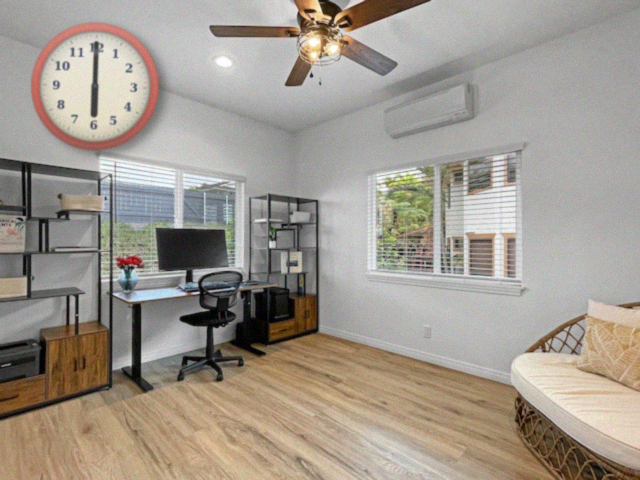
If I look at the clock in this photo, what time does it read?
6:00
